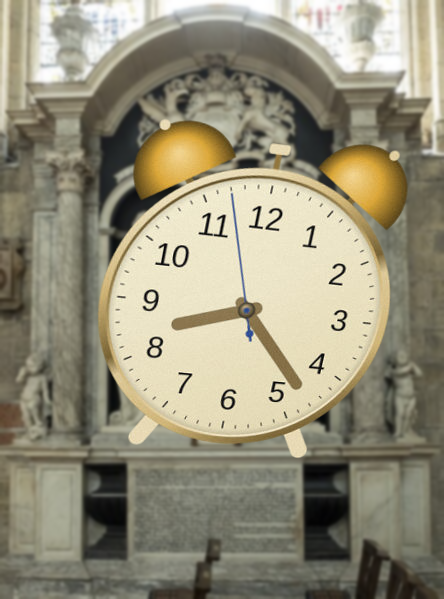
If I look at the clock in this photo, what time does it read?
8:22:57
